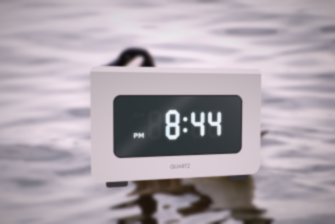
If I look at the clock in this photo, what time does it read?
8:44
